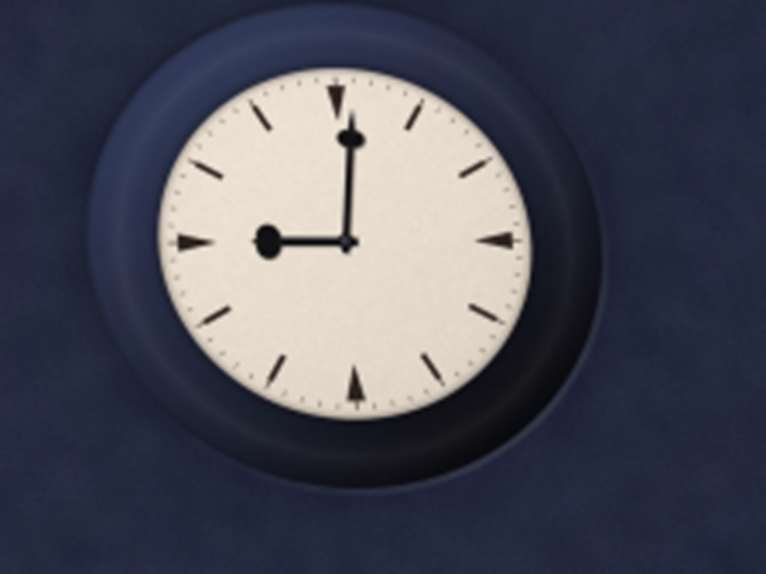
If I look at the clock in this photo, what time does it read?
9:01
